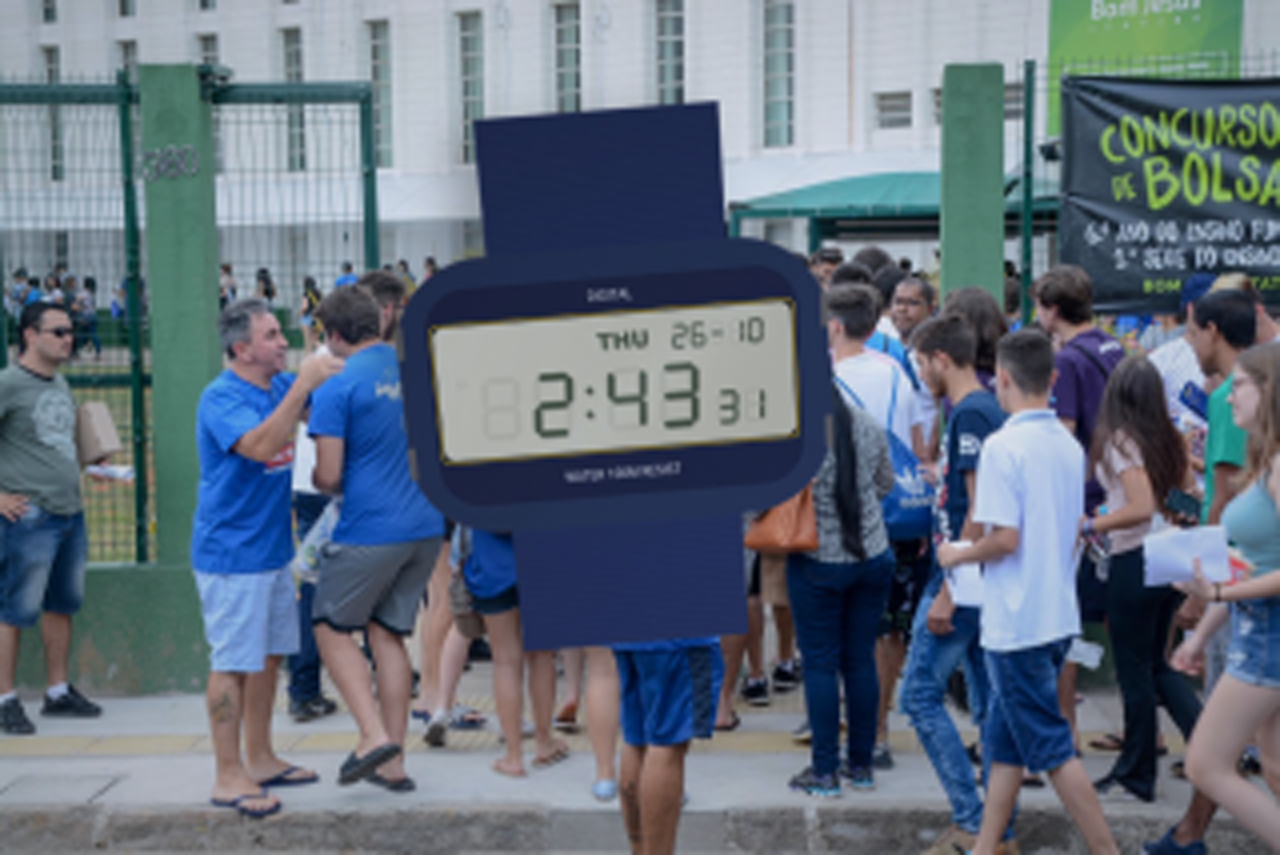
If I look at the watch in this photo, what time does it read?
2:43:31
